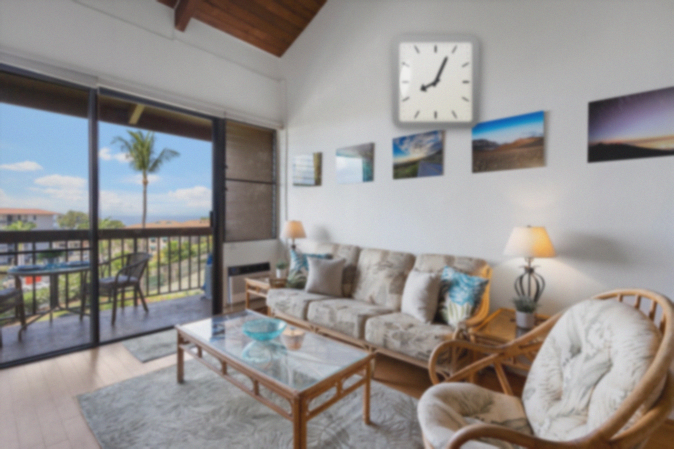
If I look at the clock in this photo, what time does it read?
8:04
